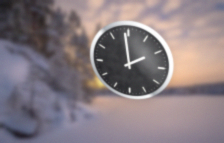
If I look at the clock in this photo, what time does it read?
1:59
